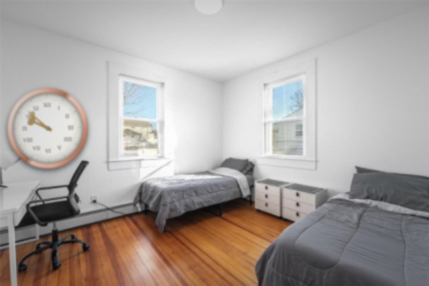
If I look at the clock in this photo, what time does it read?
9:52
